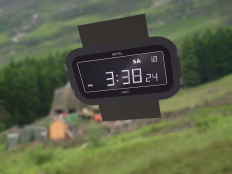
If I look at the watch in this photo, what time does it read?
3:38:24
